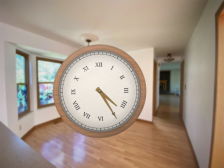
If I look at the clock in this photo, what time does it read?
4:25
